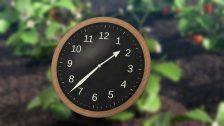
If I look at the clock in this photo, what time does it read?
1:37
